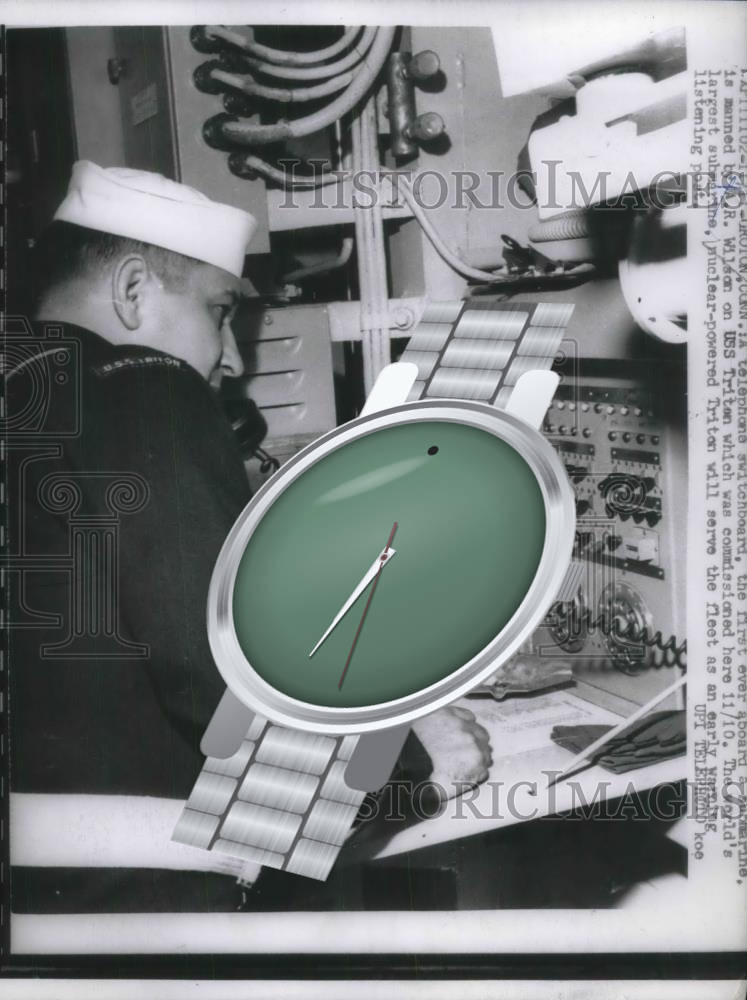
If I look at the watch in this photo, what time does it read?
6:32:29
